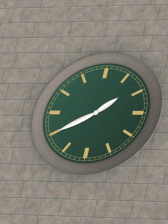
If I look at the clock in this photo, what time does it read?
1:40
